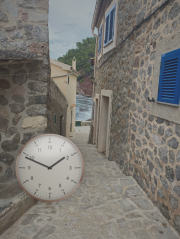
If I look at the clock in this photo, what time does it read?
1:49
